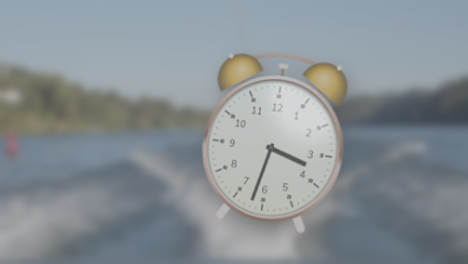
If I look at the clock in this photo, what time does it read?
3:32
